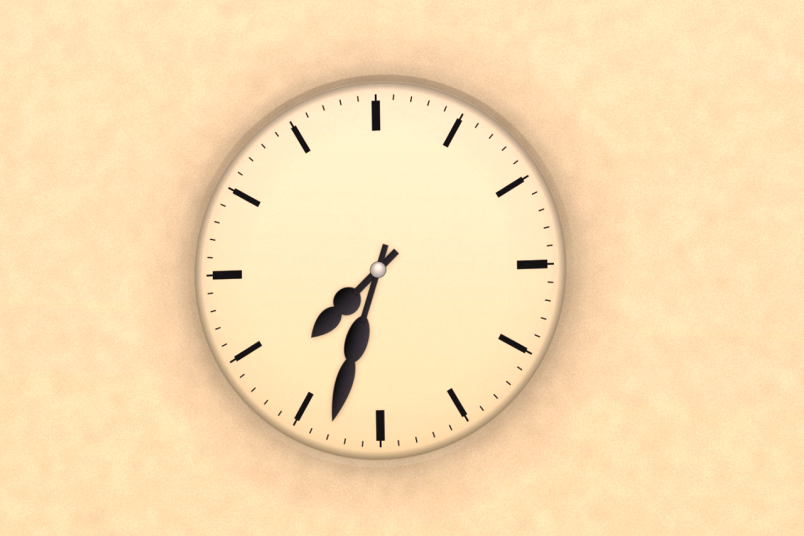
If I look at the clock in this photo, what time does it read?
7:33
